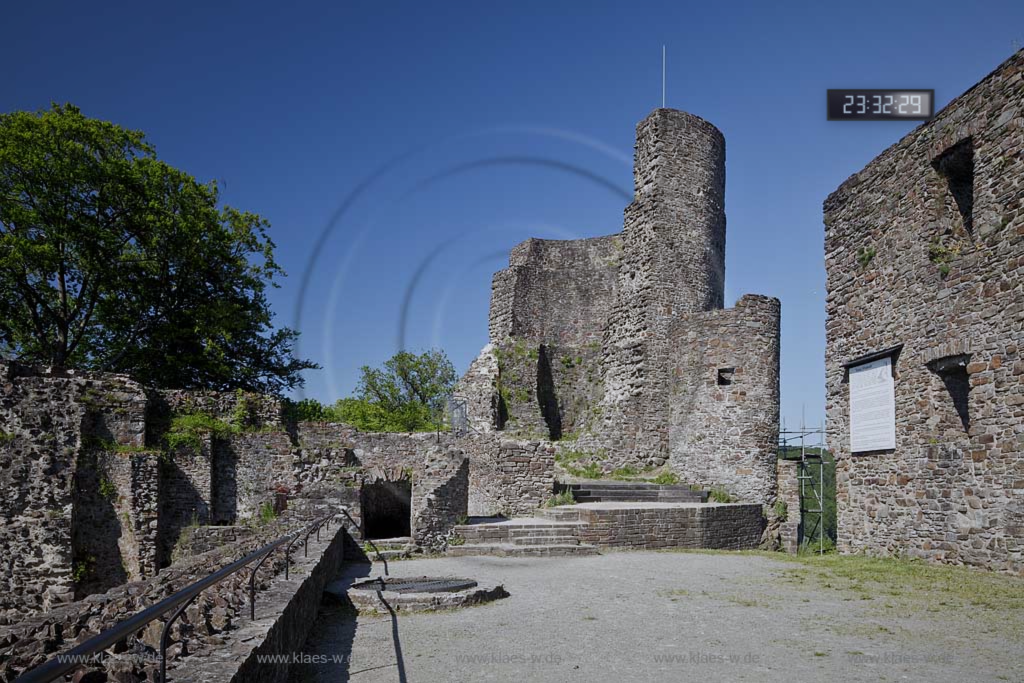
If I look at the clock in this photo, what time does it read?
23:32:29
